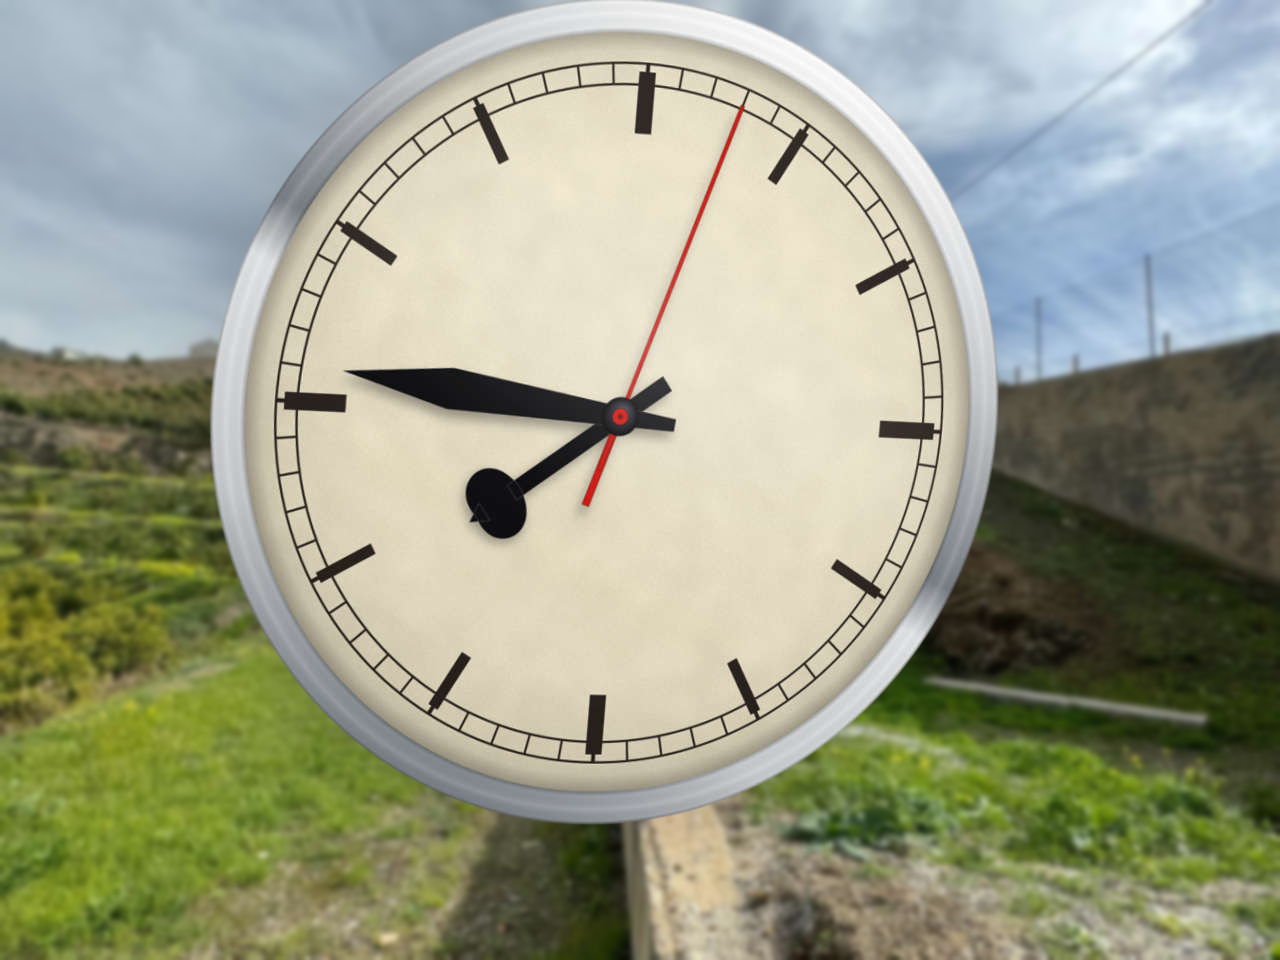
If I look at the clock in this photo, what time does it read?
7:46:03
